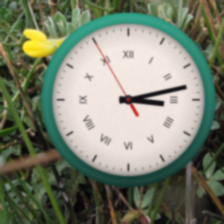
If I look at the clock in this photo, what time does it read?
3:12:55
